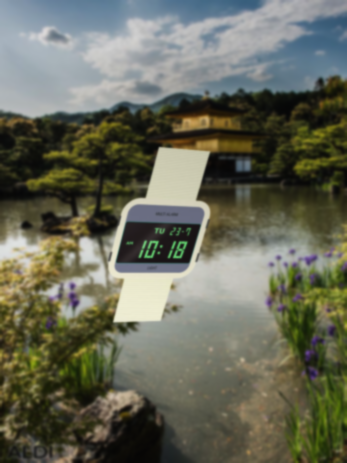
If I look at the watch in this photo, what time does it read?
10:18
